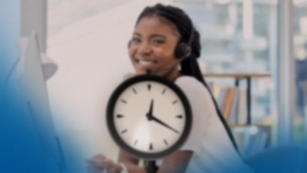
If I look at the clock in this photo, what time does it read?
12:20
